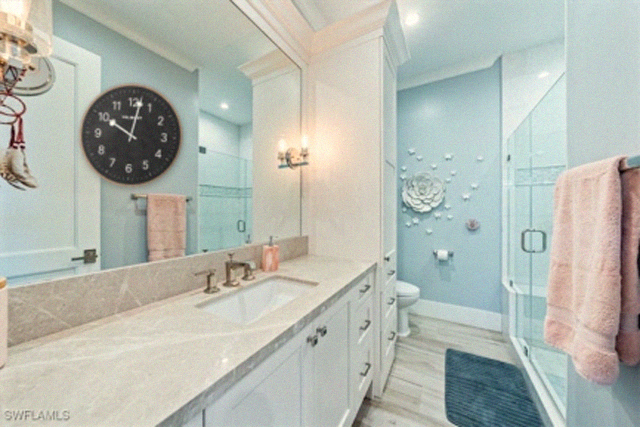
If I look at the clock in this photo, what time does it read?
10:02
